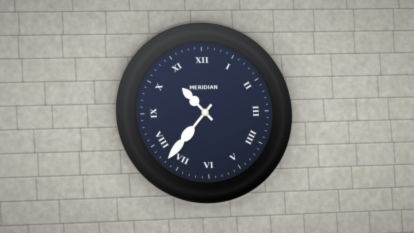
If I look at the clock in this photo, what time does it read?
10:37
